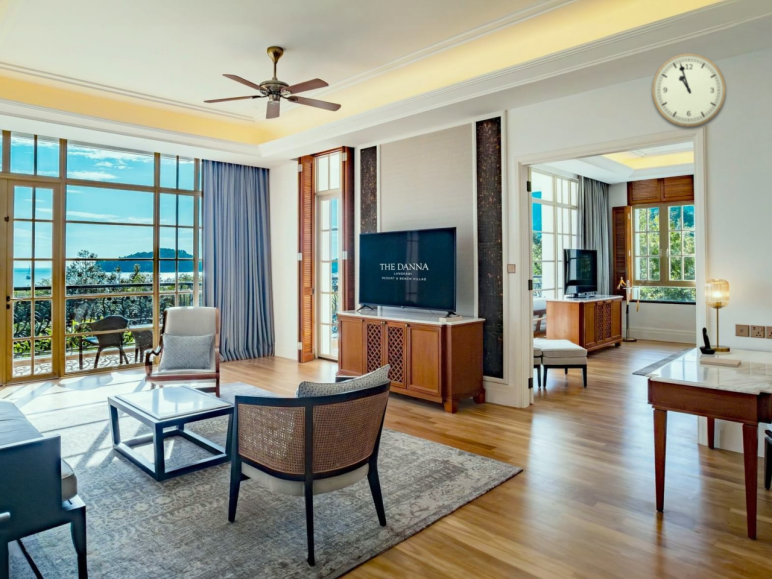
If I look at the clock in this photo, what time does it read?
10:57
